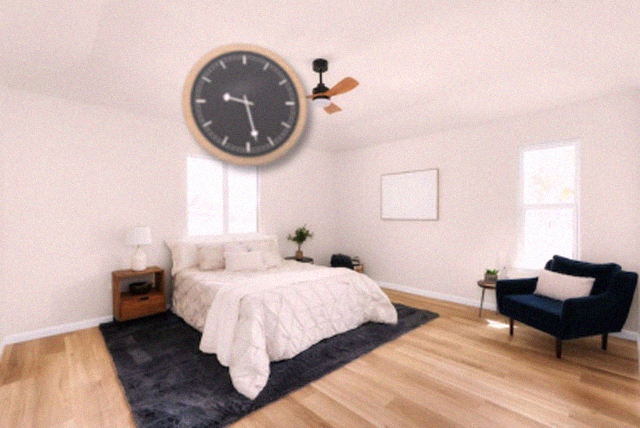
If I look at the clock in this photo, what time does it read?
9:28
